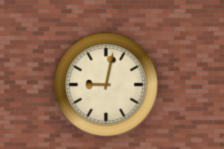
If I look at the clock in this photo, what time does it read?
9:02
